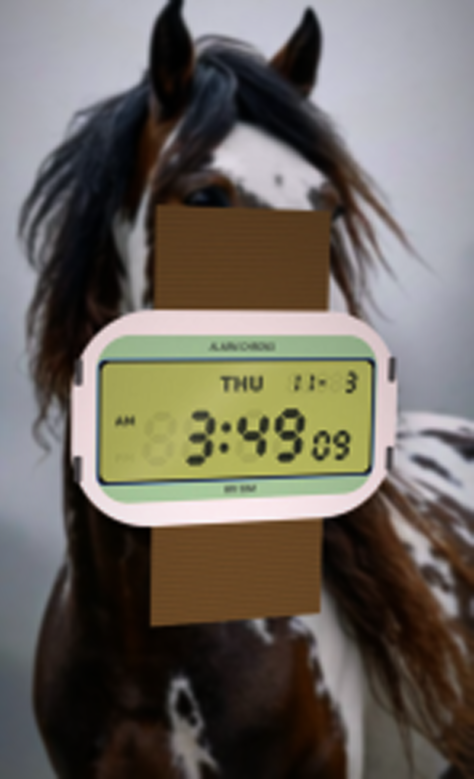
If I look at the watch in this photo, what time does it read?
3:49:09
